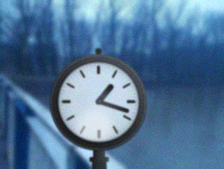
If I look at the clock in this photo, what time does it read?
1:18
